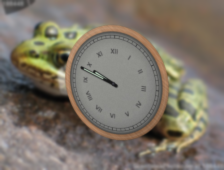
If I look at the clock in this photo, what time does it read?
9:48
